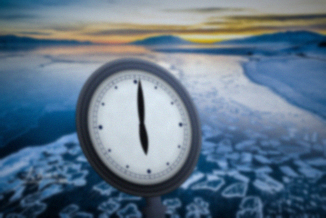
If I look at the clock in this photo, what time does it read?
6:01
